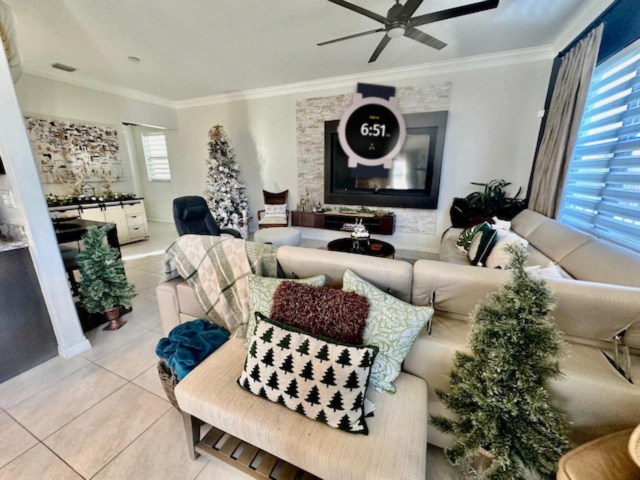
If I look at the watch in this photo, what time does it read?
6:51
